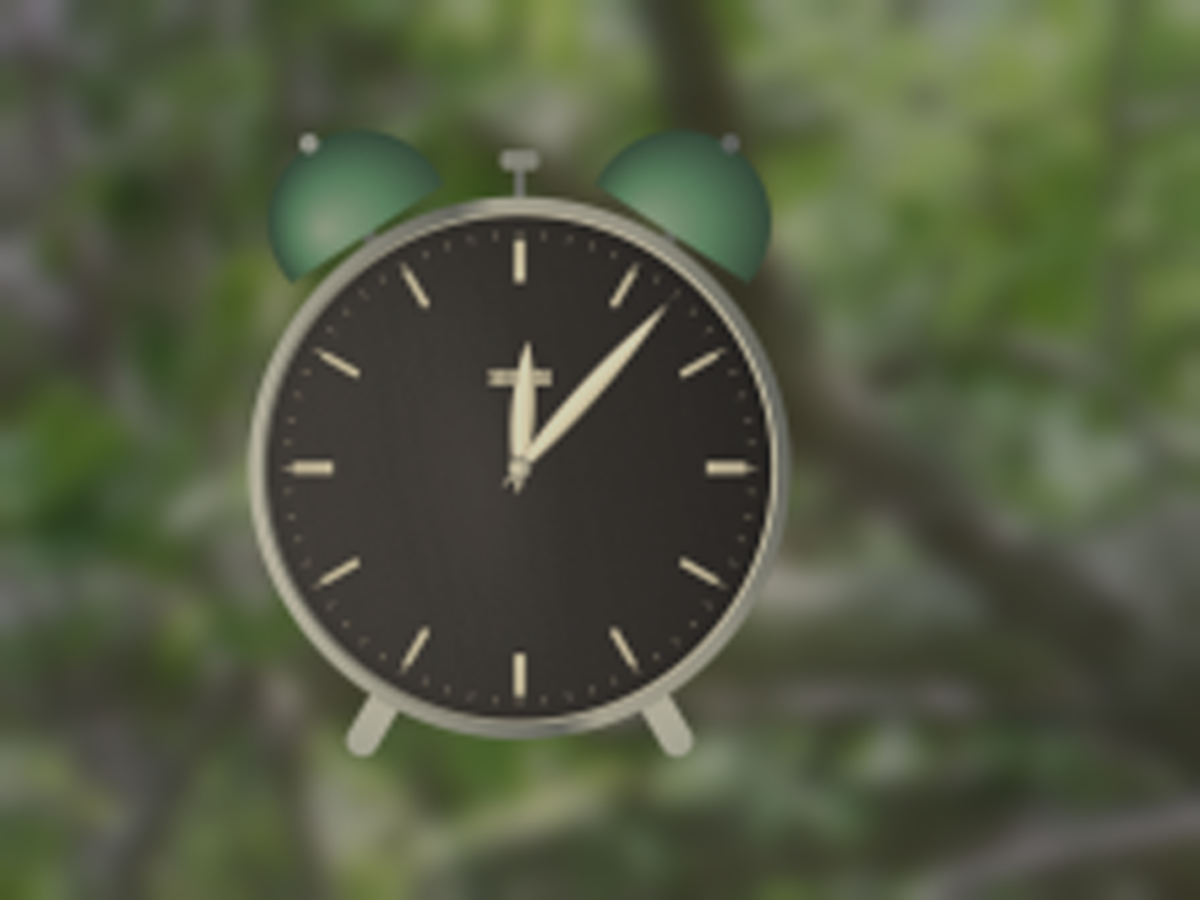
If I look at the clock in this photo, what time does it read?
12:07
